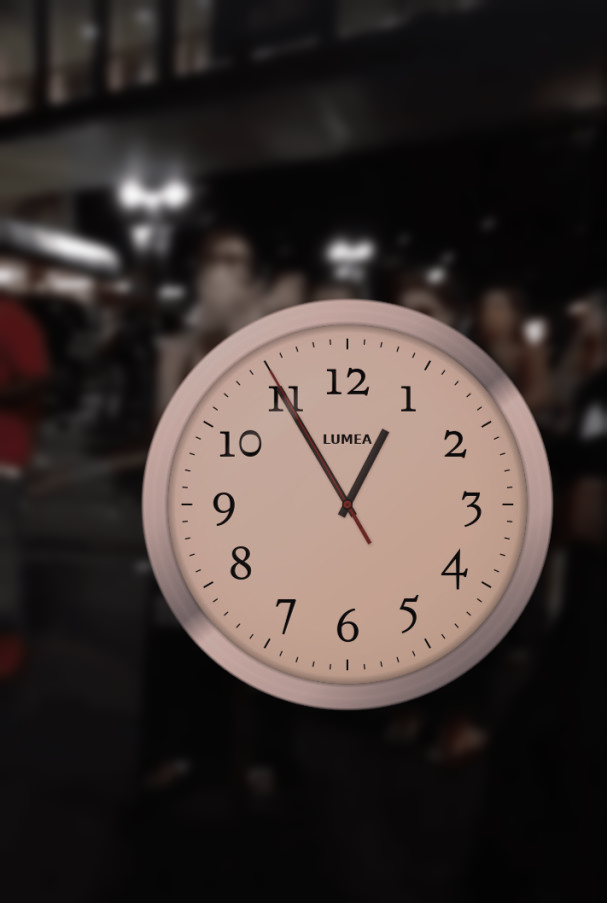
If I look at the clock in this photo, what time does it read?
12:54:55
